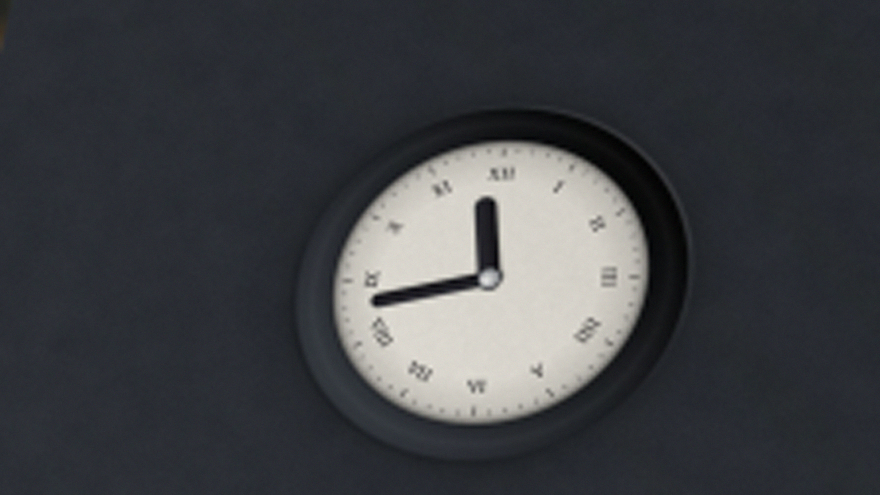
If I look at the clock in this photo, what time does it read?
11:43
